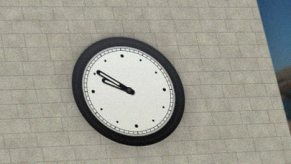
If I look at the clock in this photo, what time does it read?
9:51
